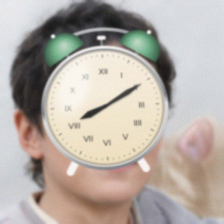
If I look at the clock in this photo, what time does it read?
8:10
